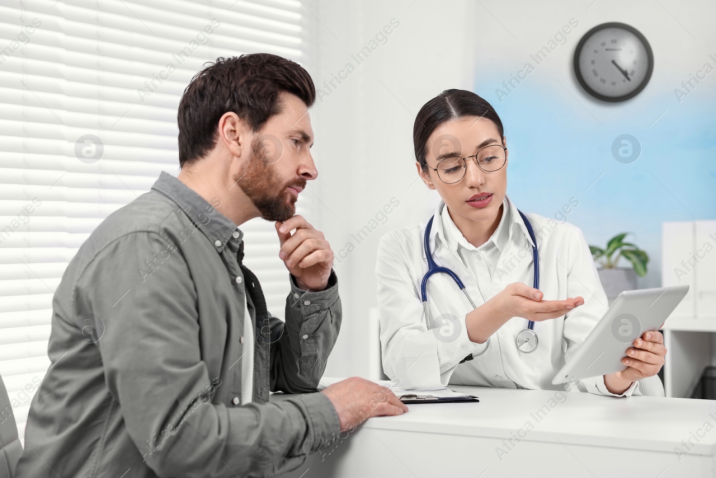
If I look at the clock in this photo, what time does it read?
4:23
